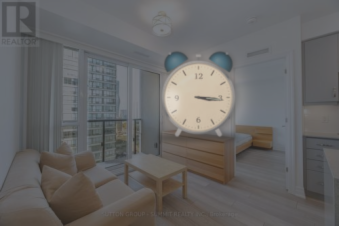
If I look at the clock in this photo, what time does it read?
3:16
